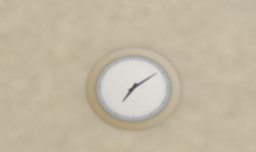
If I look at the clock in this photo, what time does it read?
7:09
